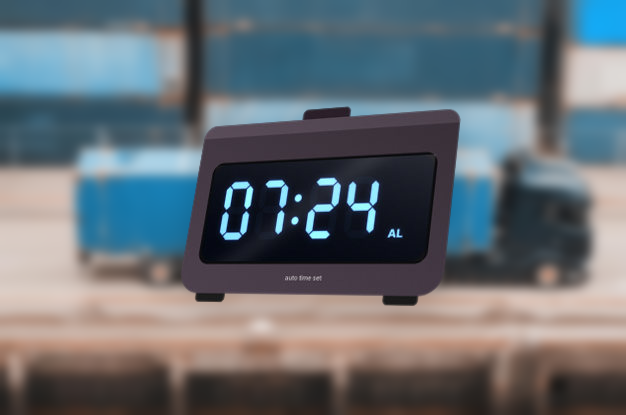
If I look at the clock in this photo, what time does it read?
7:24
